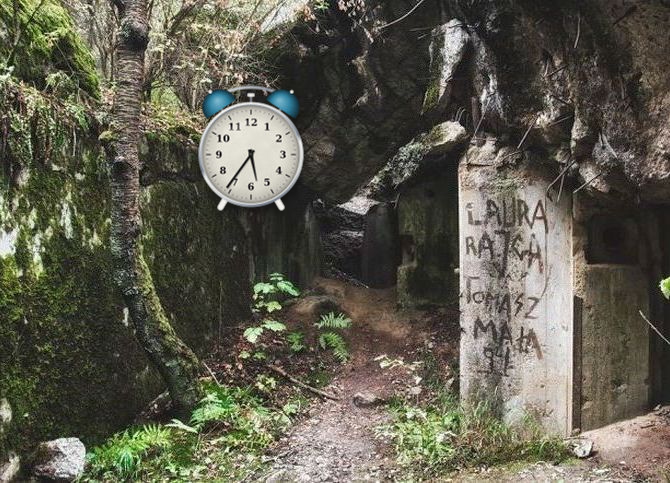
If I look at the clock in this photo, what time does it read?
5:36
